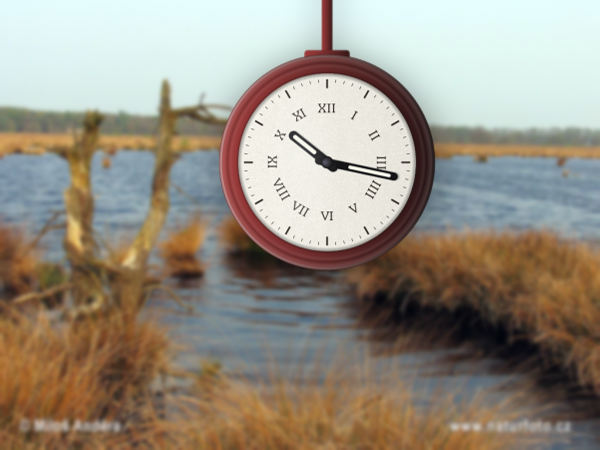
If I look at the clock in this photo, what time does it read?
10:17
